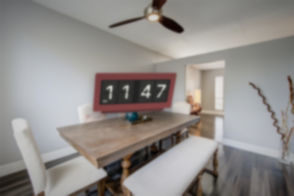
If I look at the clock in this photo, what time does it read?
11:47
